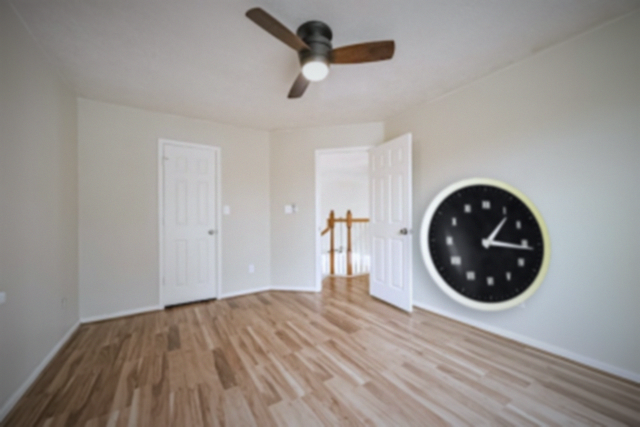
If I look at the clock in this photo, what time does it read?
1:16
